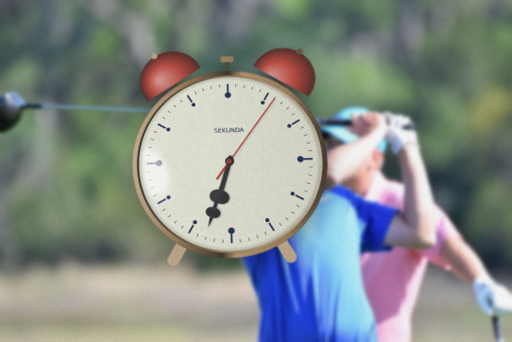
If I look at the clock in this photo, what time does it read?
6:33:06
